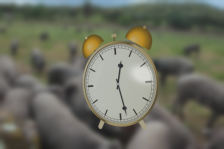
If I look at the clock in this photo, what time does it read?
12:28
